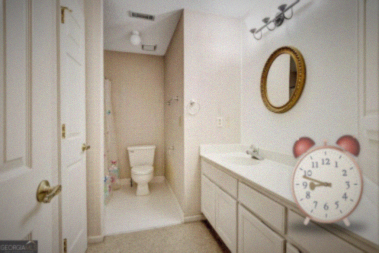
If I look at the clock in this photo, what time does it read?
8:48
